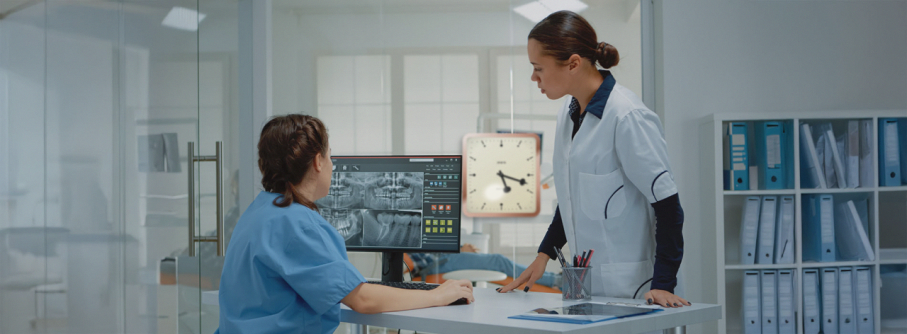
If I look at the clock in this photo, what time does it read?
5:18
